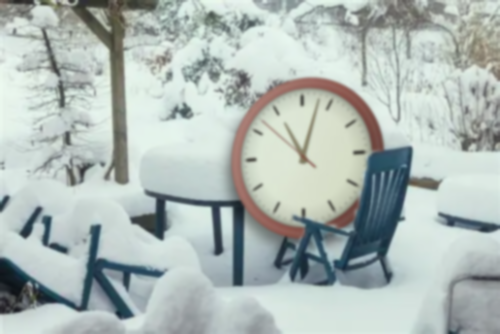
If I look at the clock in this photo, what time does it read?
11:02:52
